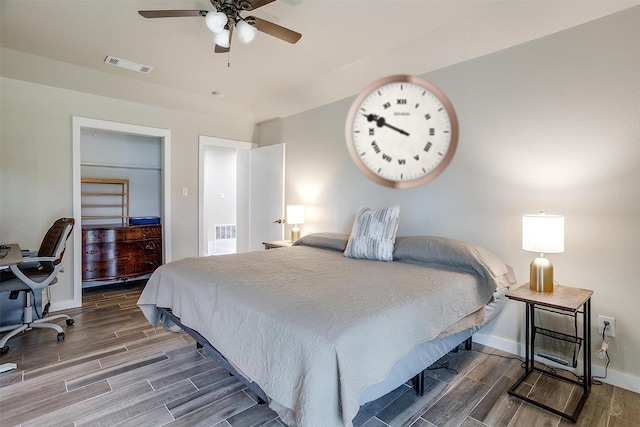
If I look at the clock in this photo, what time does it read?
9:49
